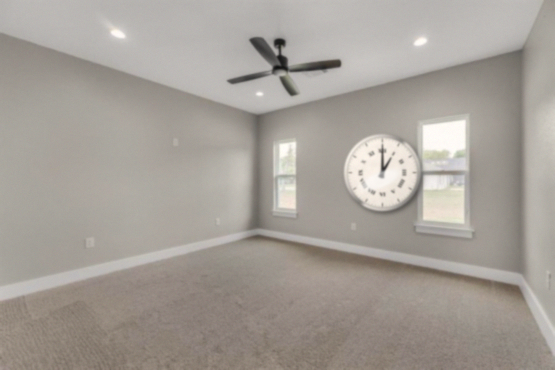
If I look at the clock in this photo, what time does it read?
1:00
